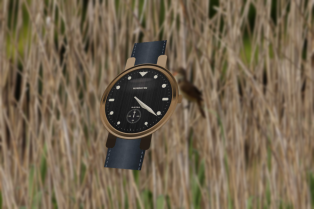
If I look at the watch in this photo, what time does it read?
4:21
